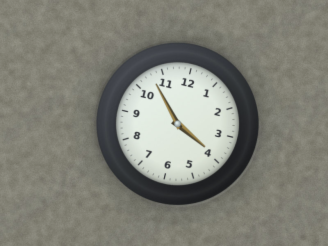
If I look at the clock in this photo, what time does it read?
3:53
